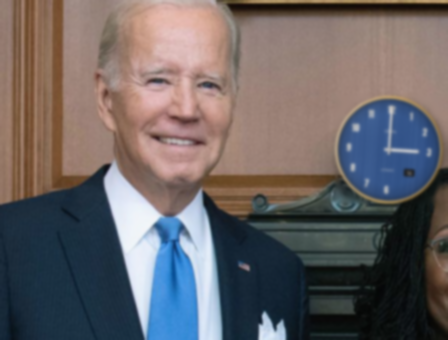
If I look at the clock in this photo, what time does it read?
3:00
